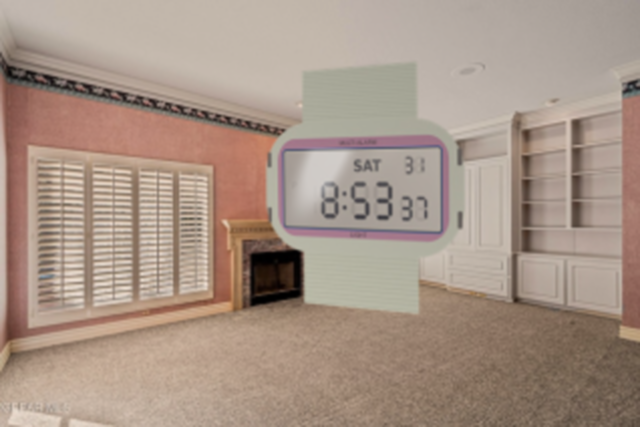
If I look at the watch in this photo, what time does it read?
8:53:37
